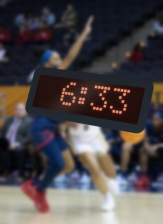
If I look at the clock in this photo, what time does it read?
6:33
